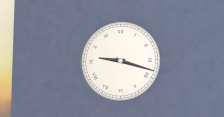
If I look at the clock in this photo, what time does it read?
9:18
